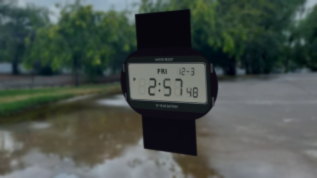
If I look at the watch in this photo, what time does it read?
2:57:48
